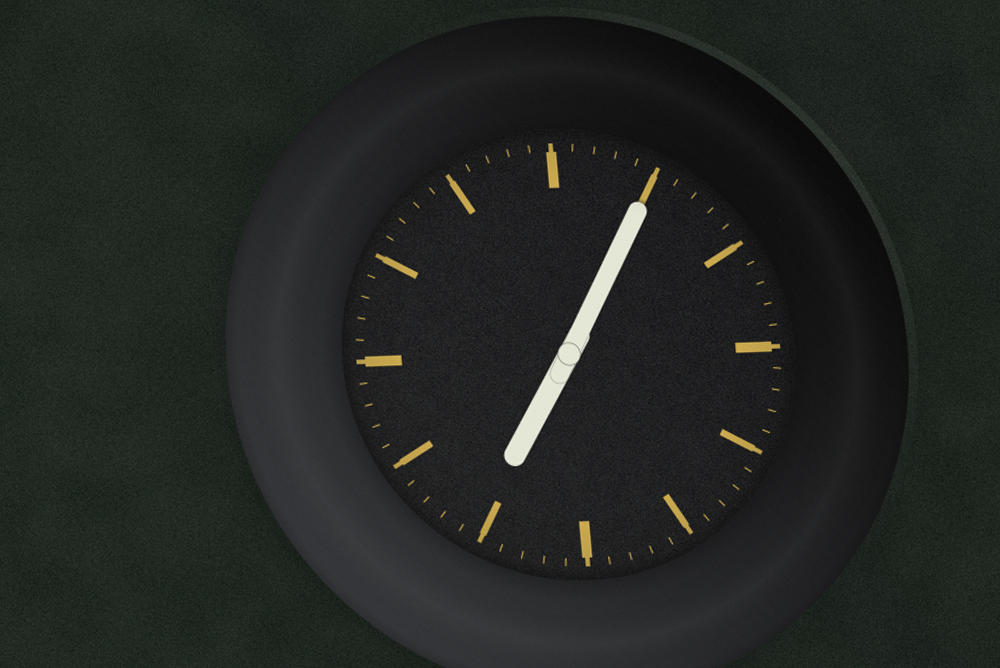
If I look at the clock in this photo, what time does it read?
7:05
